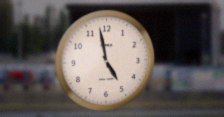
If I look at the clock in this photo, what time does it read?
4:58
